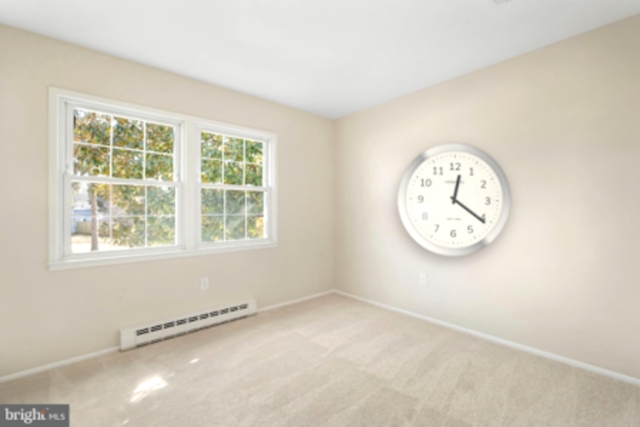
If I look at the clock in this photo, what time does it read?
12:21
